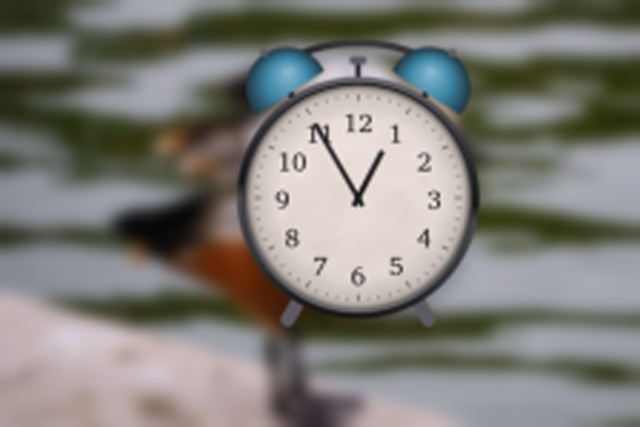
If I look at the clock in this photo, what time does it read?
12:55
